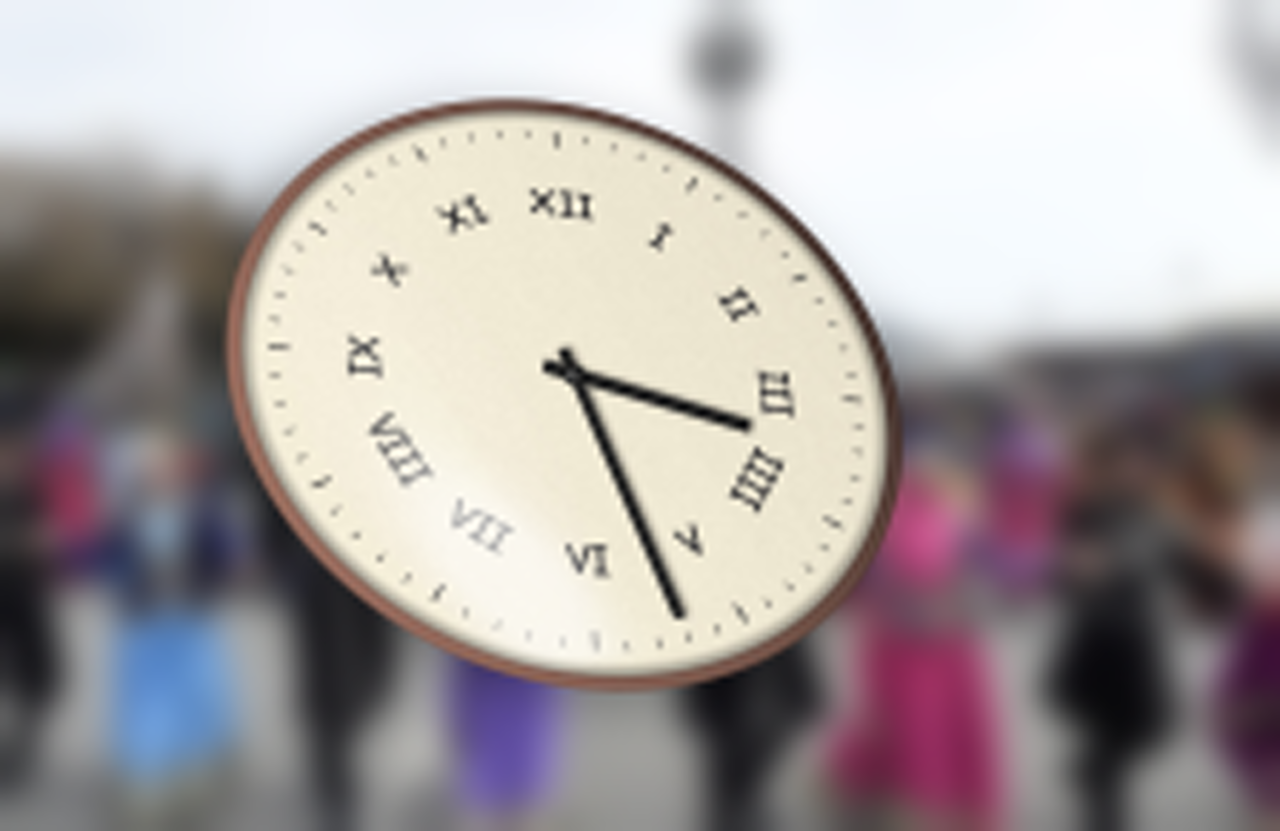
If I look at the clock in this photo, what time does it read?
3:27
